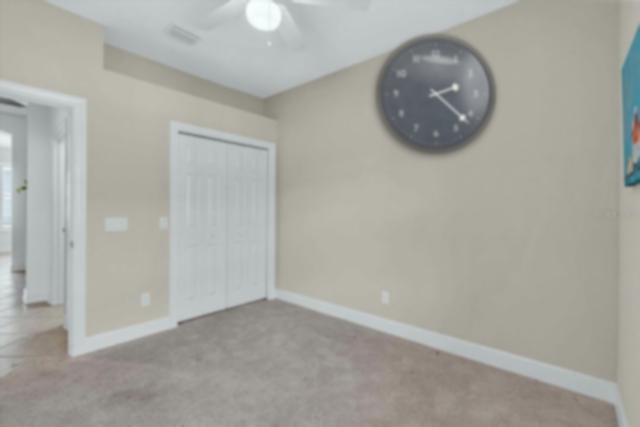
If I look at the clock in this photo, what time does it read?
2:22
